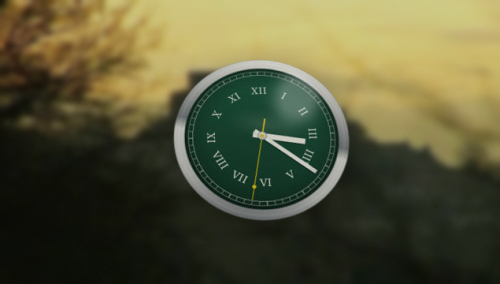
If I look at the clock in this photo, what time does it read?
3:21:32
